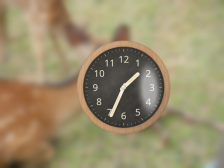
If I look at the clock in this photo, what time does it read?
1:34
